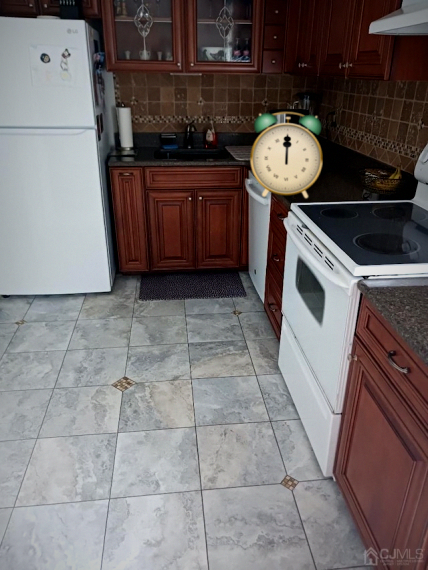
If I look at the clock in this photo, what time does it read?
12:00
